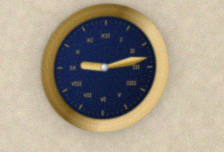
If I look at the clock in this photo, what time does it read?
9:13
